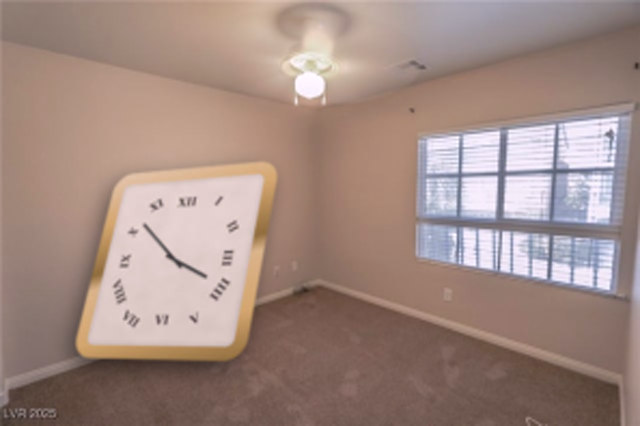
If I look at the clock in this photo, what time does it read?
3:52
